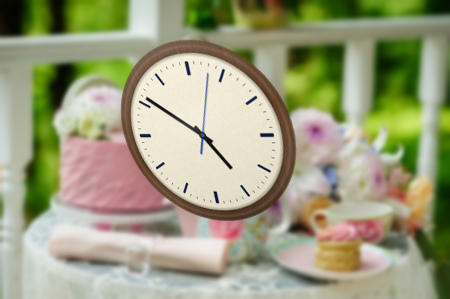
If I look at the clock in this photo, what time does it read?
4:51:03
